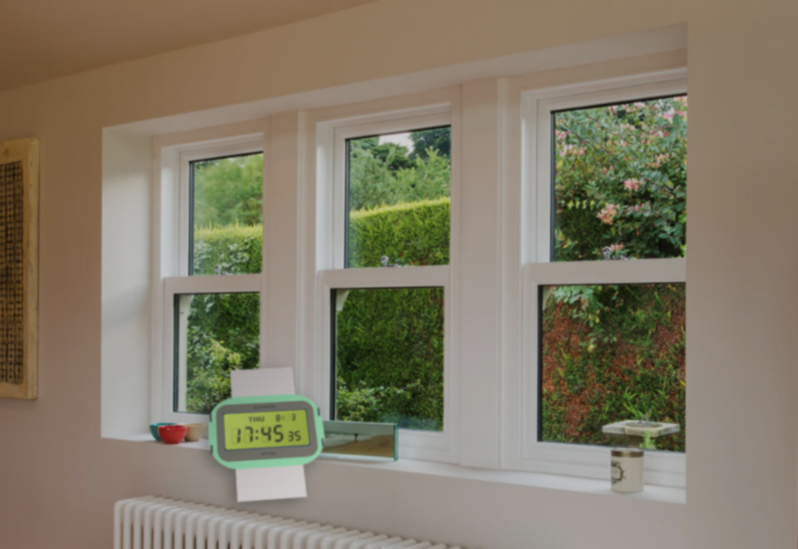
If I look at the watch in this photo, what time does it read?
17:45:35
